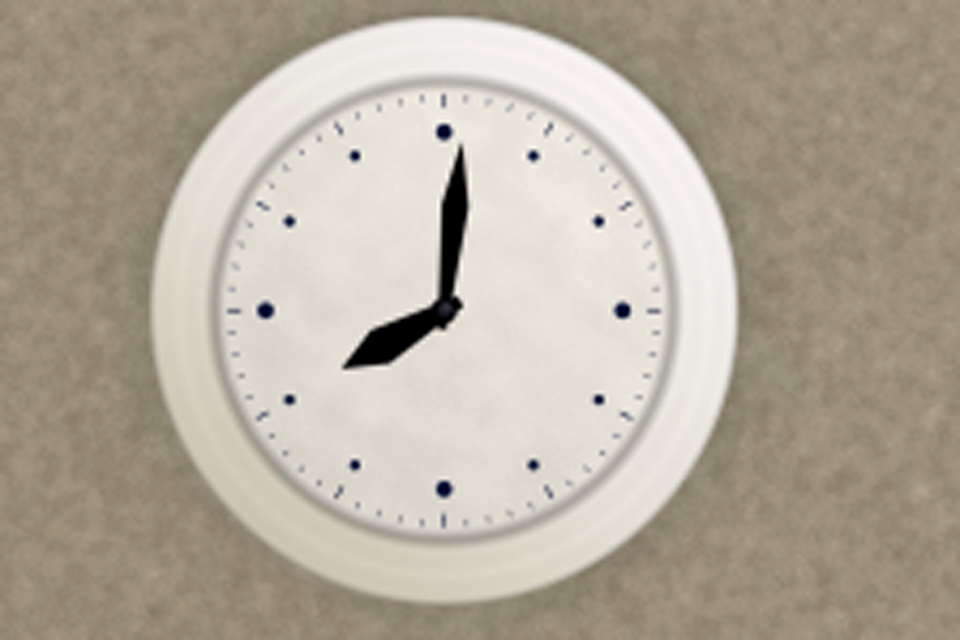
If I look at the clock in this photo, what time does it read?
8:01
